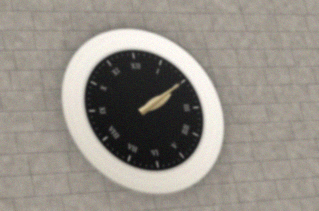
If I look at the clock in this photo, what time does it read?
2:10
